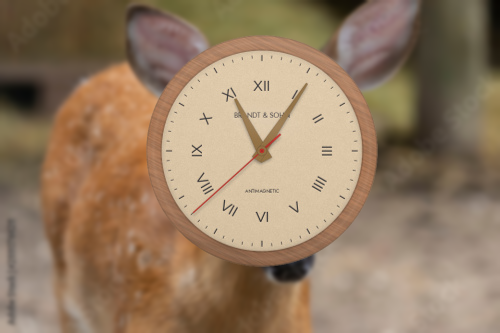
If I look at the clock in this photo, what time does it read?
11:05:38
